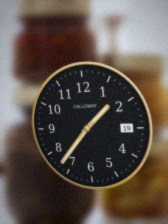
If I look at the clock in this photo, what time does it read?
1:37
